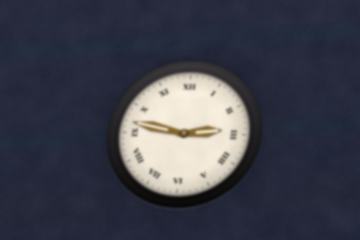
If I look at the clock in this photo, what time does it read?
2:47
